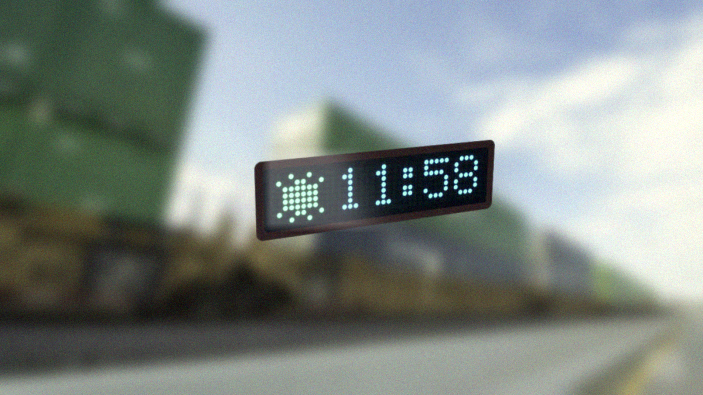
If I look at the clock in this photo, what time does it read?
11:58
